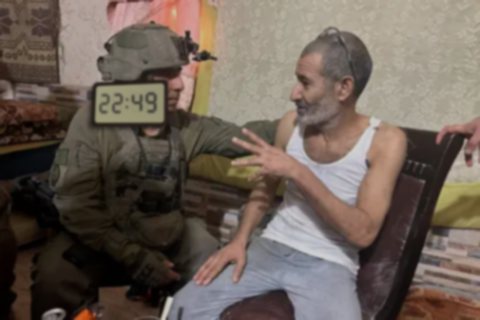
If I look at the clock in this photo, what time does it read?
22:49
